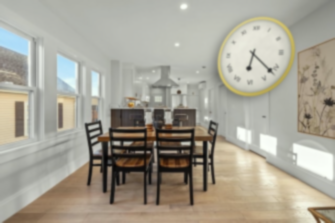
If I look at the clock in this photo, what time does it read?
6:22
